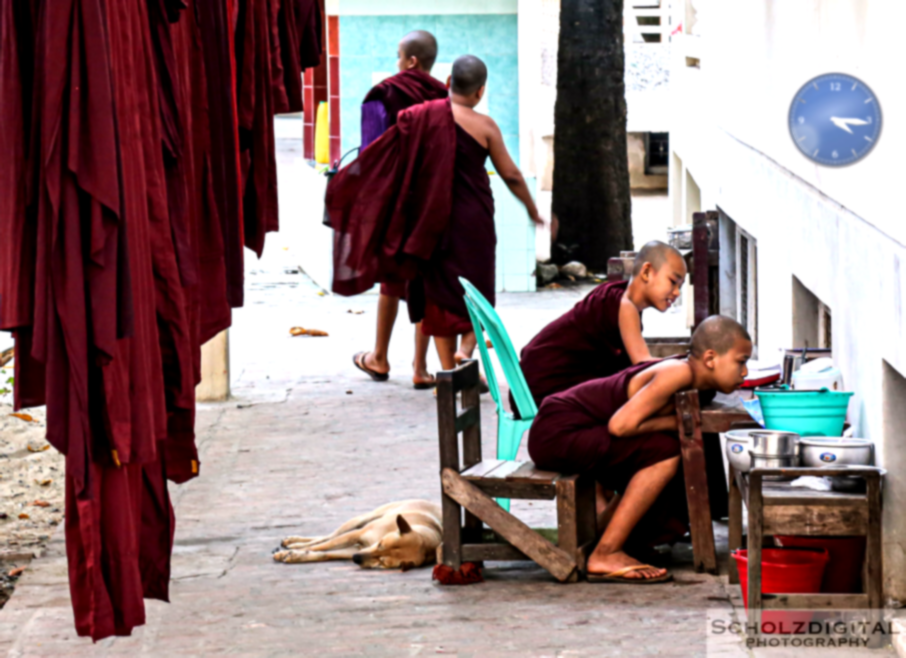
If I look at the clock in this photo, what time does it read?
4:16
